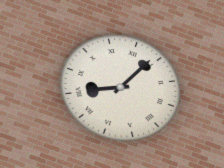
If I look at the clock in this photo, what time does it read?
8:04
